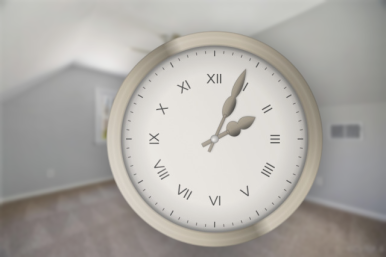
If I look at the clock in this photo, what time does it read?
2:04
